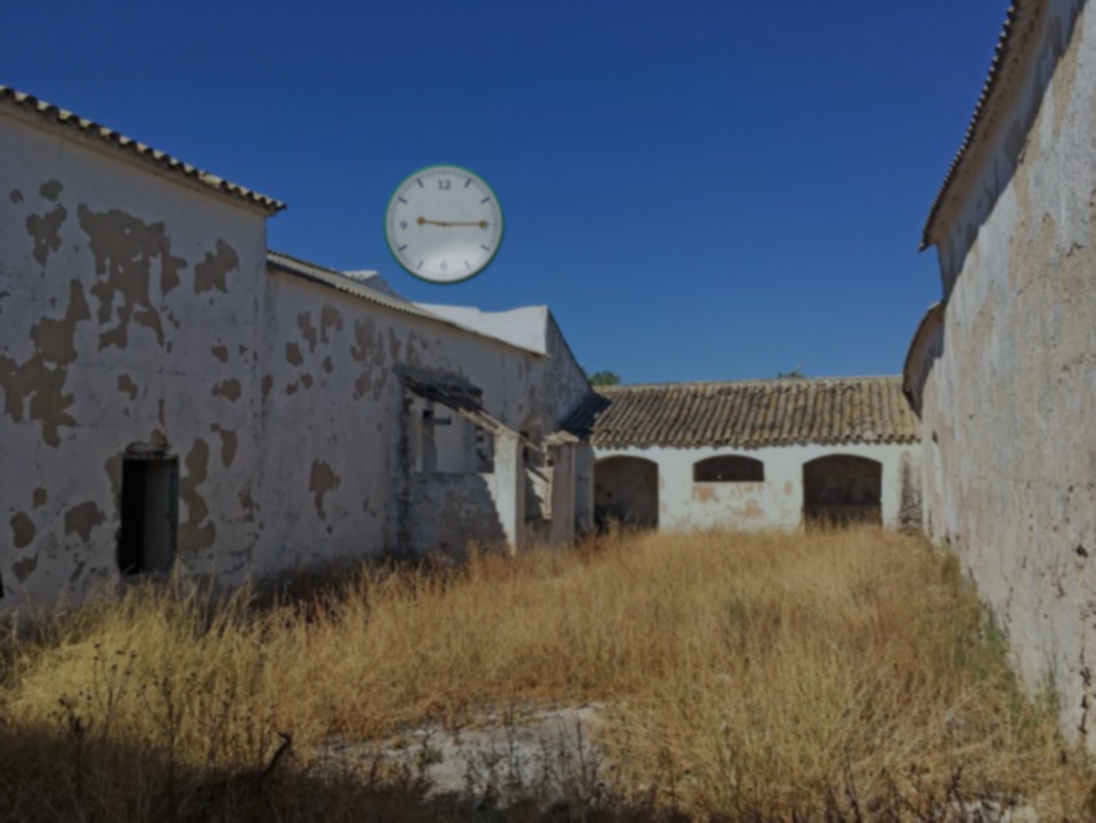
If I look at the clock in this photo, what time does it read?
9:15
